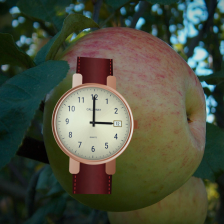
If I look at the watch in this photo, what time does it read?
3:00
